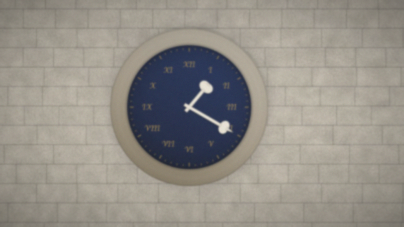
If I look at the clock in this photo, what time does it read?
1:20
